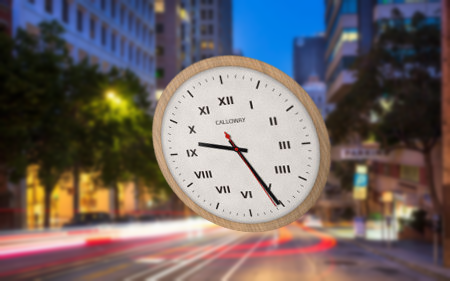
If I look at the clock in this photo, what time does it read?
9:25:26
